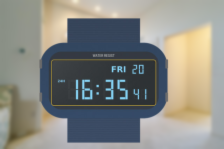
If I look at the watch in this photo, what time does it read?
16:35:41
